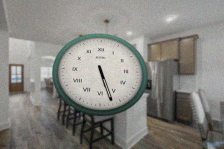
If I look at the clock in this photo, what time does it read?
5:27
